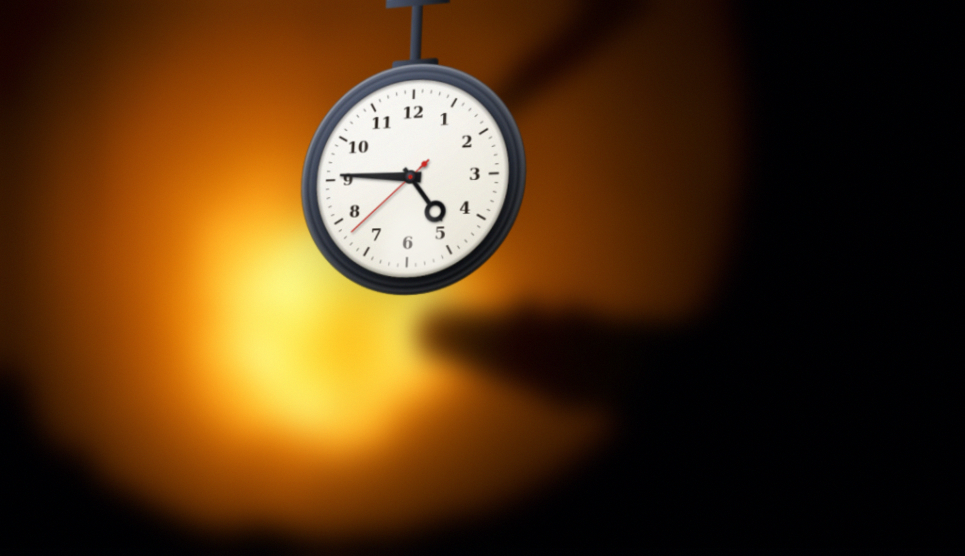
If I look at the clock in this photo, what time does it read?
4:45:38
